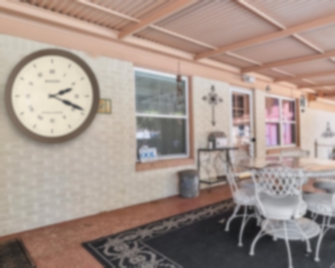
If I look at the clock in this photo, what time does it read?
2:19
